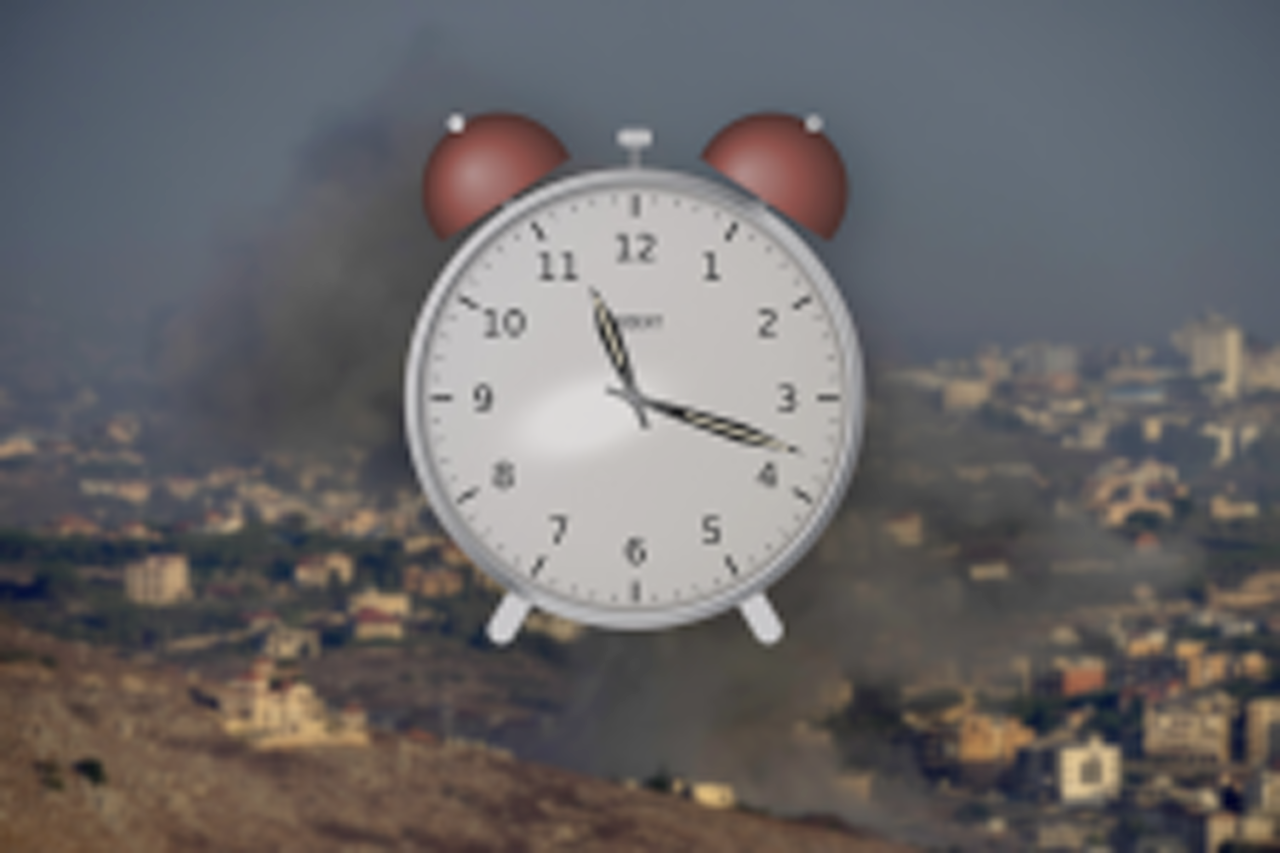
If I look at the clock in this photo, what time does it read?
11:18
